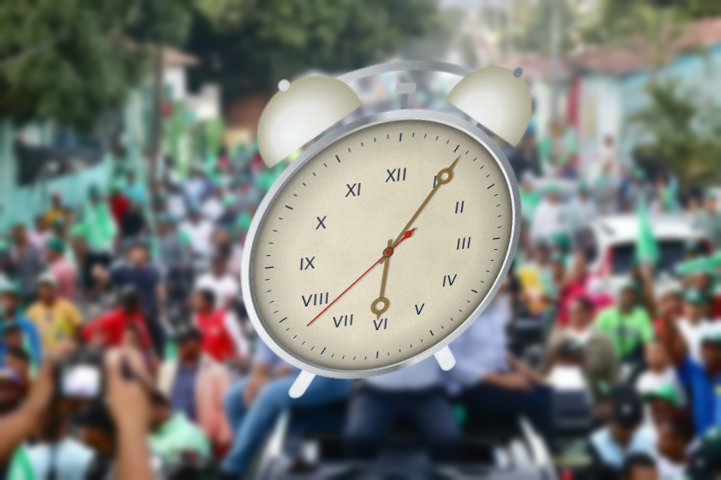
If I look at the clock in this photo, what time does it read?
6:05:38
